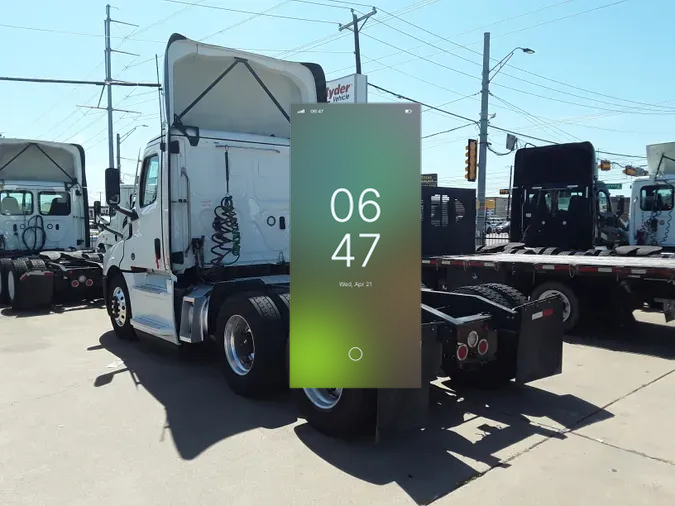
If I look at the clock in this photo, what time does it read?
6:47
